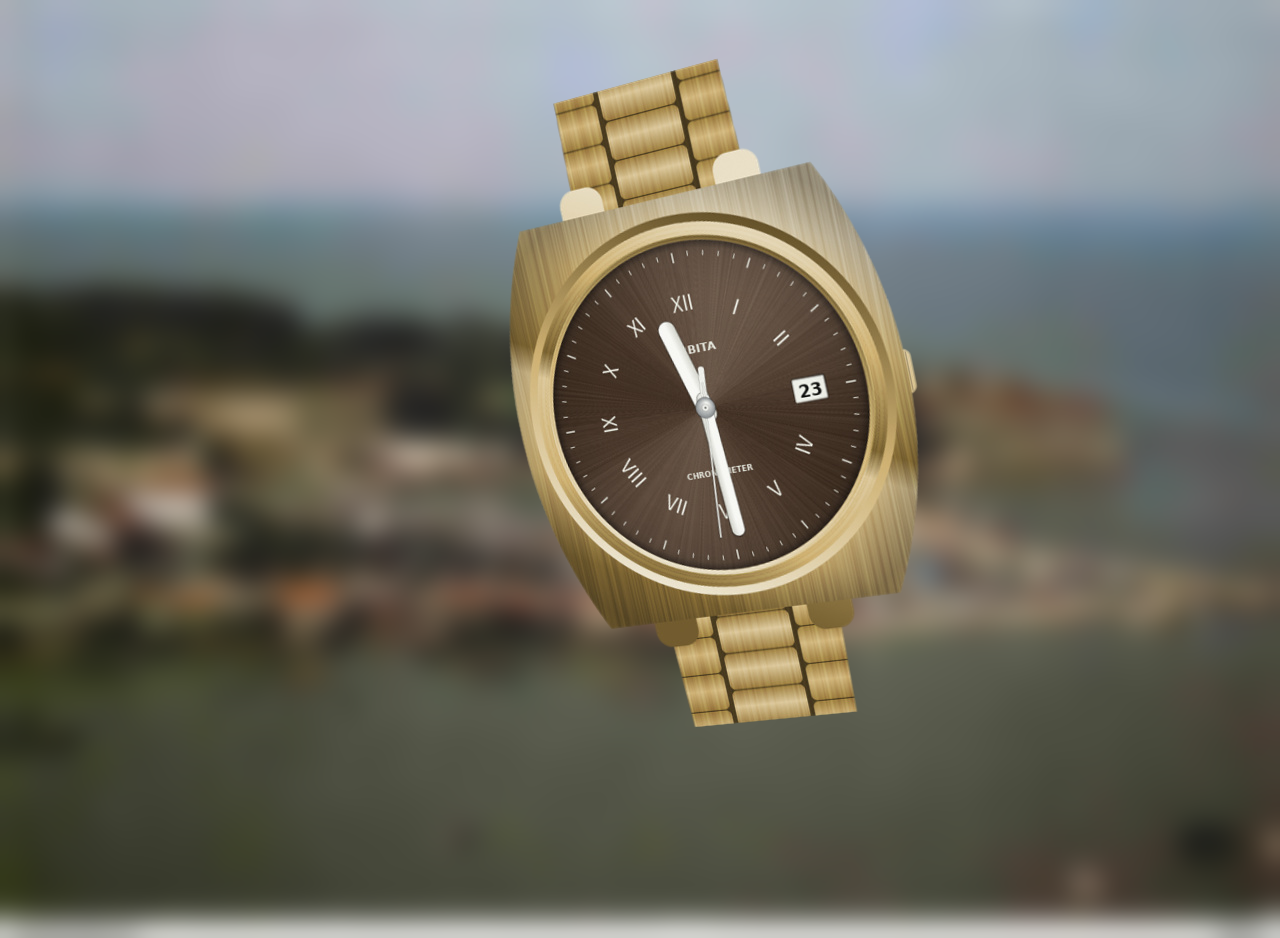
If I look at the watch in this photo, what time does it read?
11:29:31
